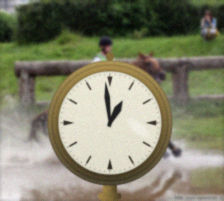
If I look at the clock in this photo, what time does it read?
12:59
